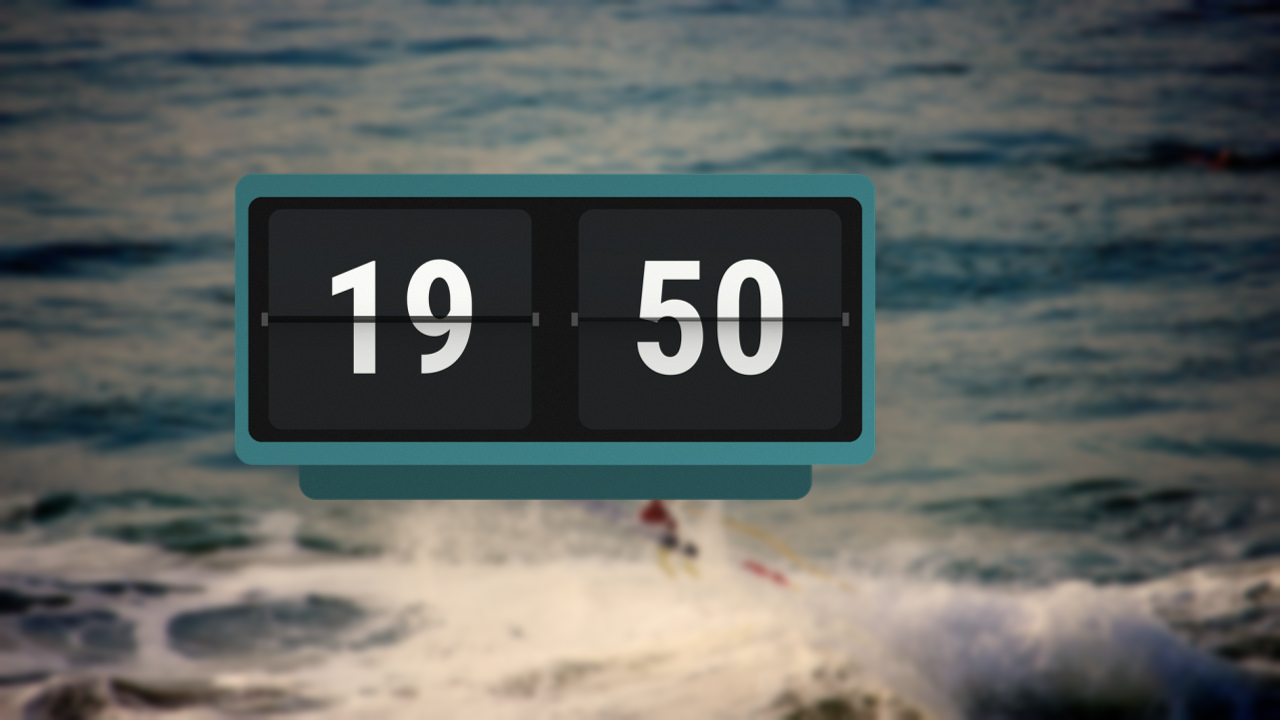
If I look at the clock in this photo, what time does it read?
19:50
